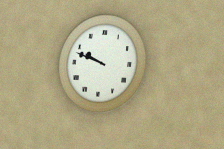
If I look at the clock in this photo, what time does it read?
9:48
